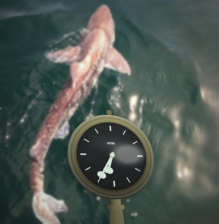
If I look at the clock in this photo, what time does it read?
6:35
